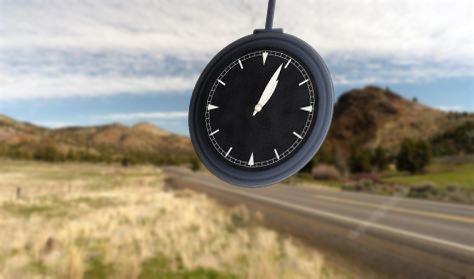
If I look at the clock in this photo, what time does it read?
1:04
